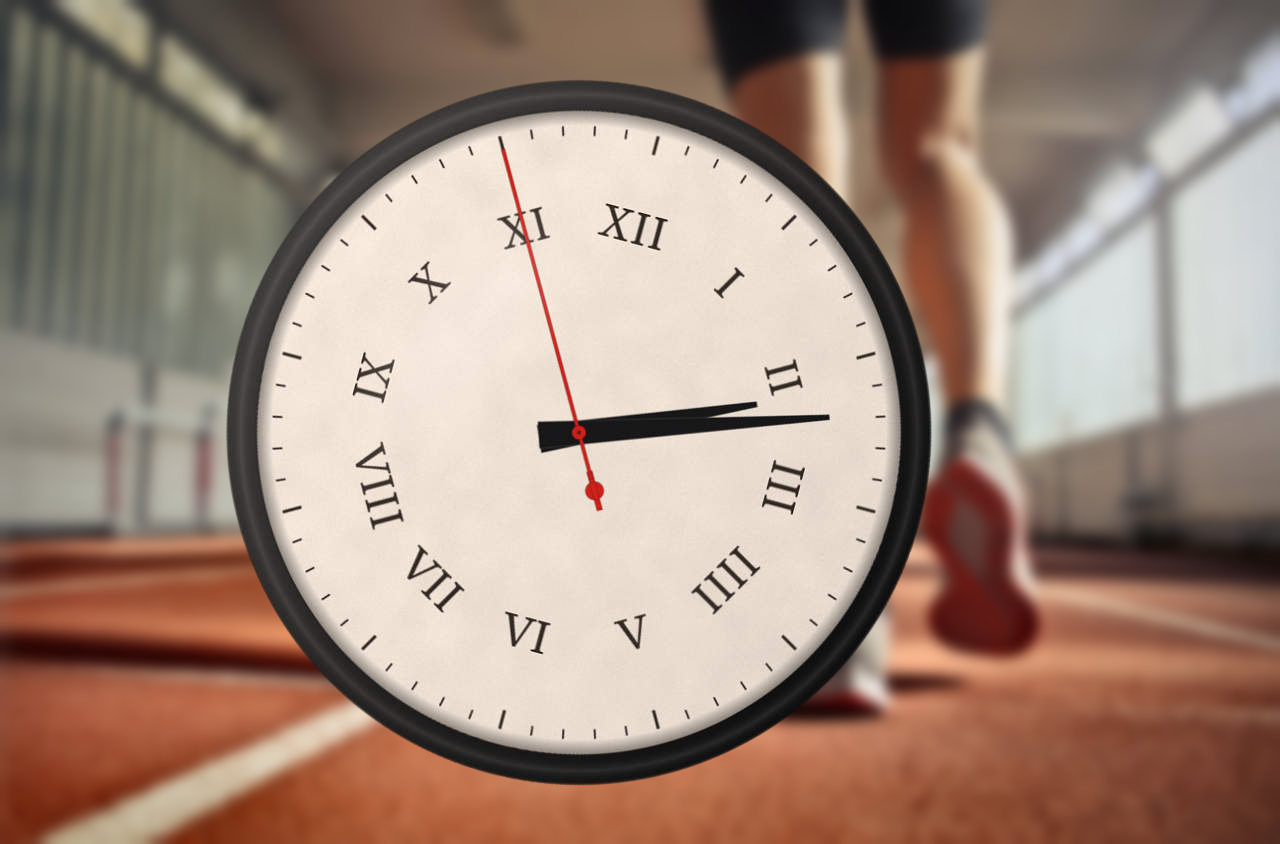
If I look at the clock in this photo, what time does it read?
2:11:55
